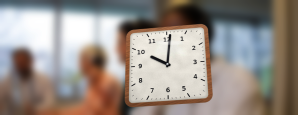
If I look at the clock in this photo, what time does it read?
10:01
